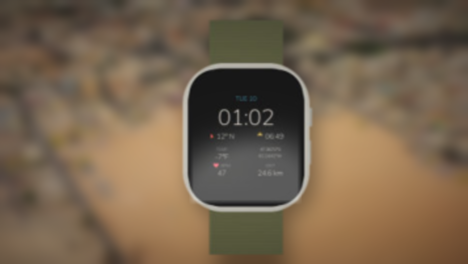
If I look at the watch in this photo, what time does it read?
1:02
